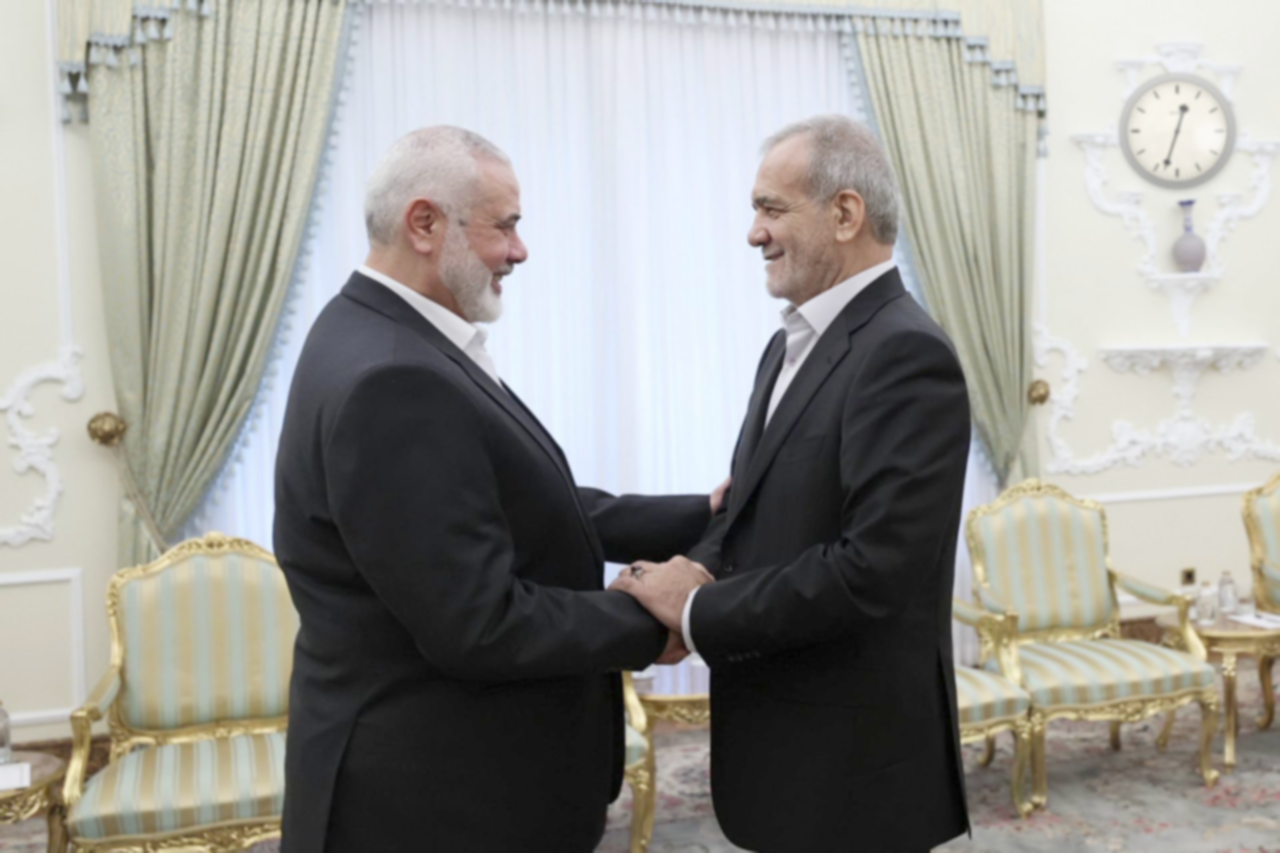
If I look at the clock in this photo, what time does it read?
12:33
